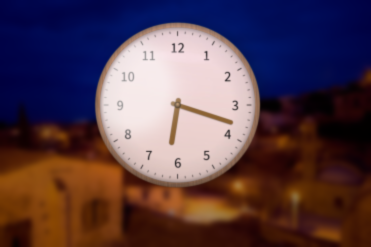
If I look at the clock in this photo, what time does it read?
6:18
